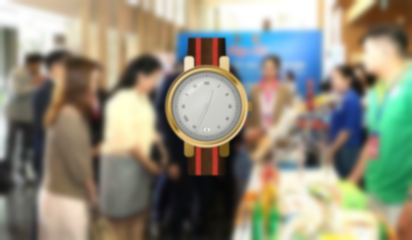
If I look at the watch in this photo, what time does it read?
12:34
